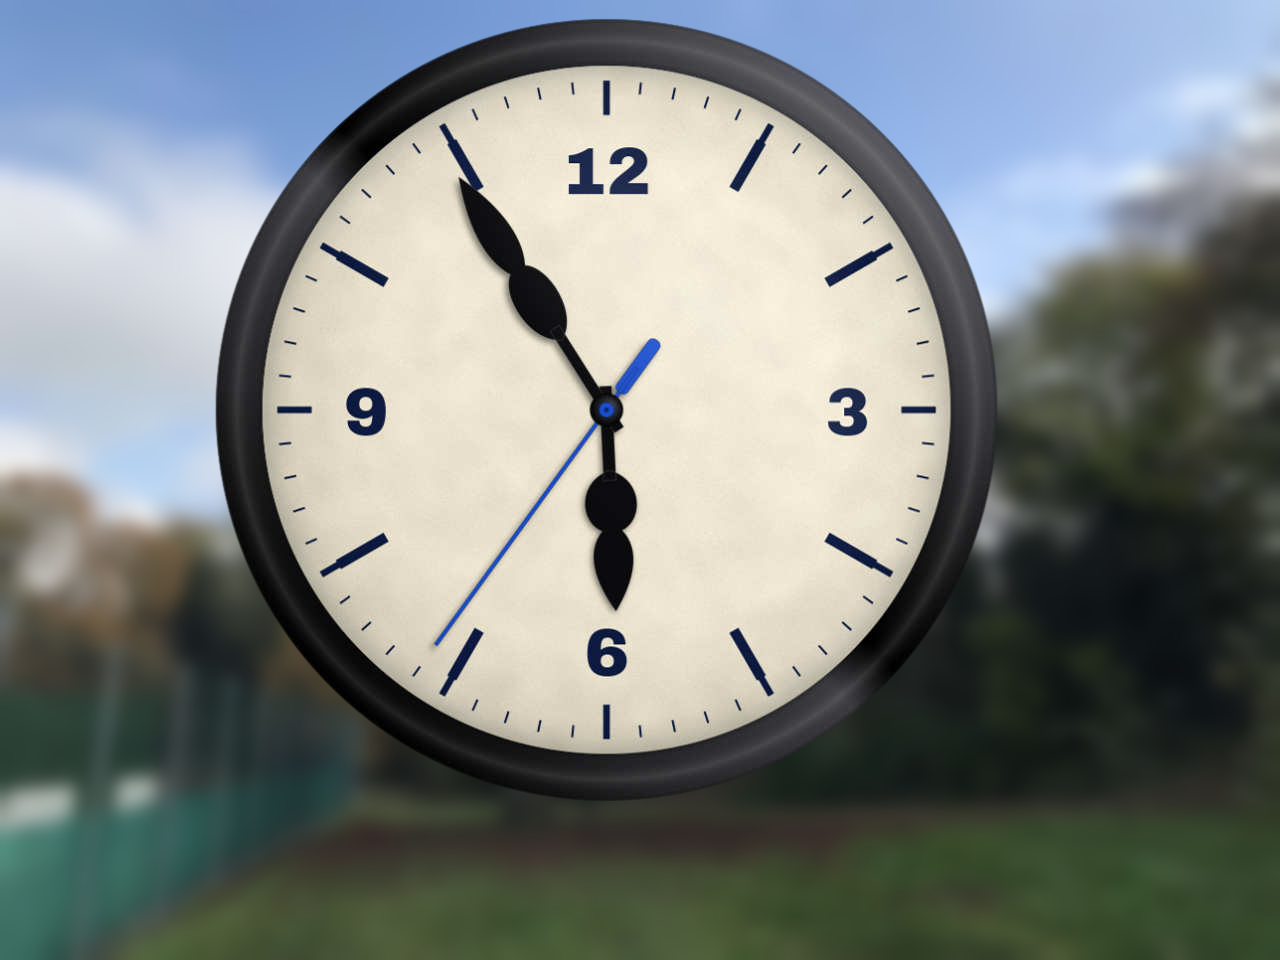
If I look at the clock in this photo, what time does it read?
5:54:36
